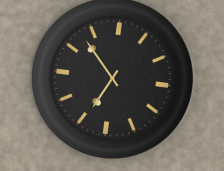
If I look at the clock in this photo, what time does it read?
6:53
